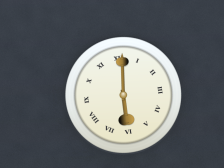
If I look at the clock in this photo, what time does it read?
6:01
